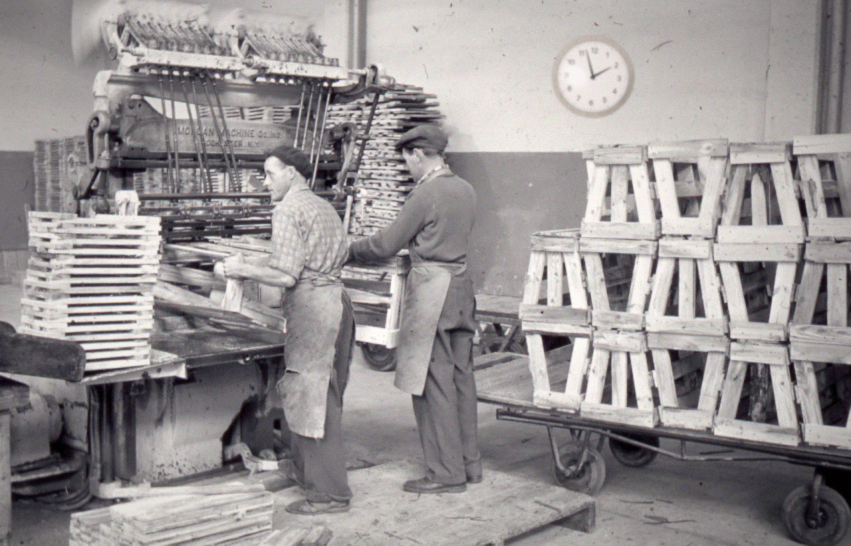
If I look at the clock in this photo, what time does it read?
1:57
